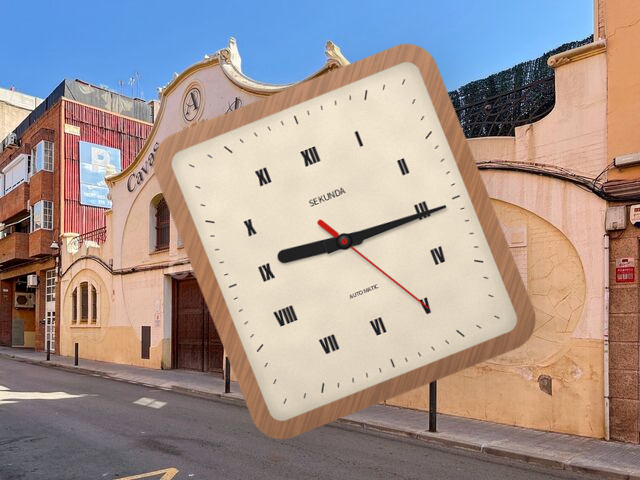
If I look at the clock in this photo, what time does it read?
9:15:25
